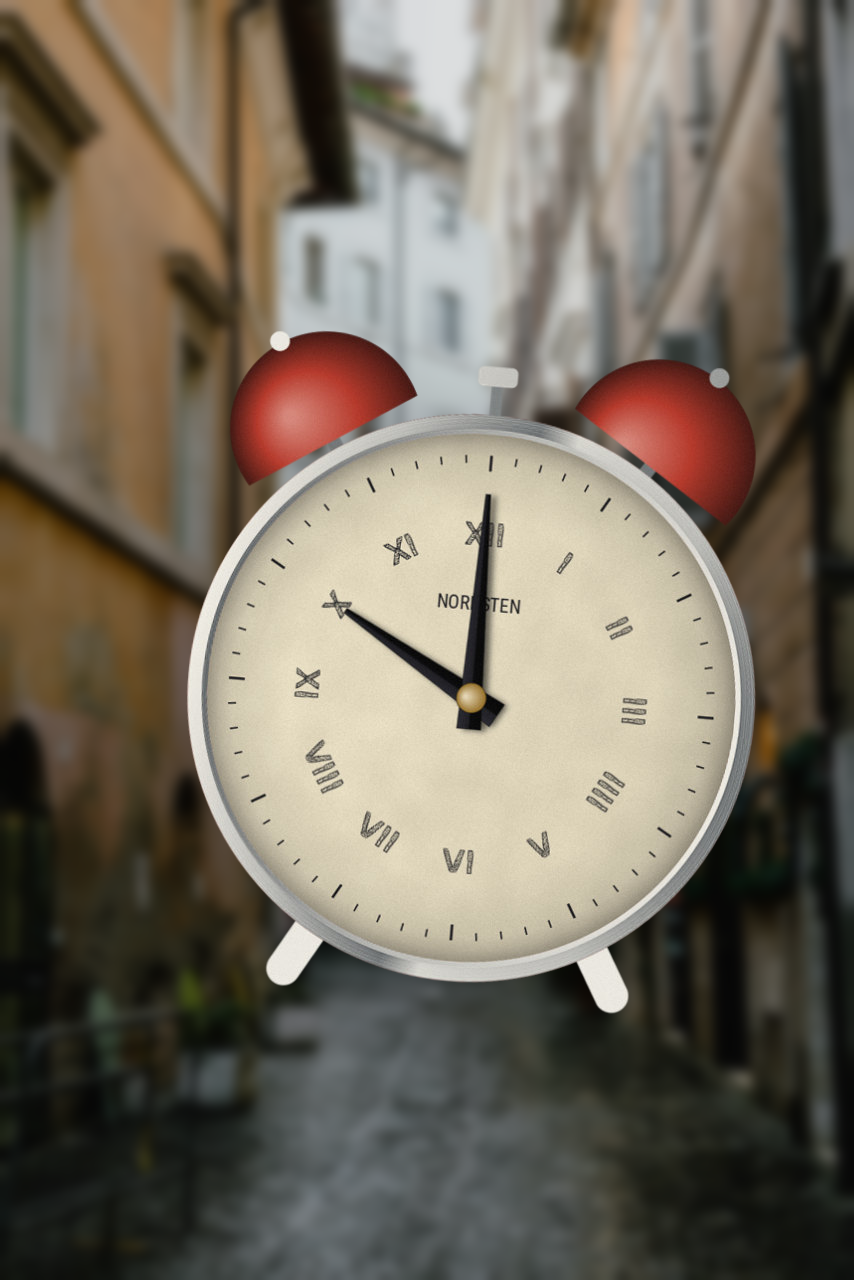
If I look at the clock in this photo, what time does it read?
10:00
